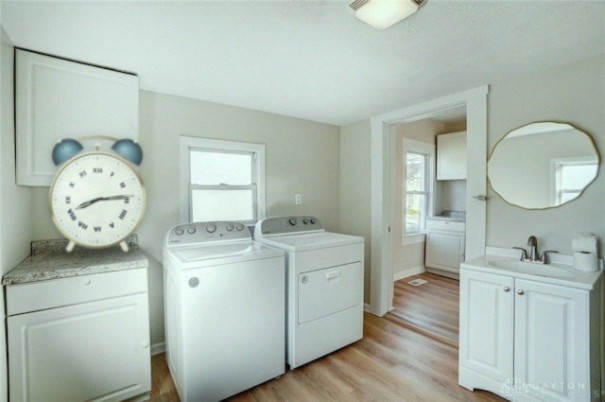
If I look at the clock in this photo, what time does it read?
8:14
